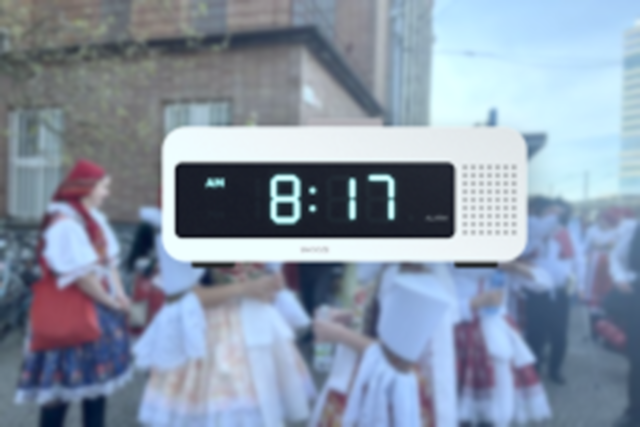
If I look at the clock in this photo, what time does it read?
8:17
